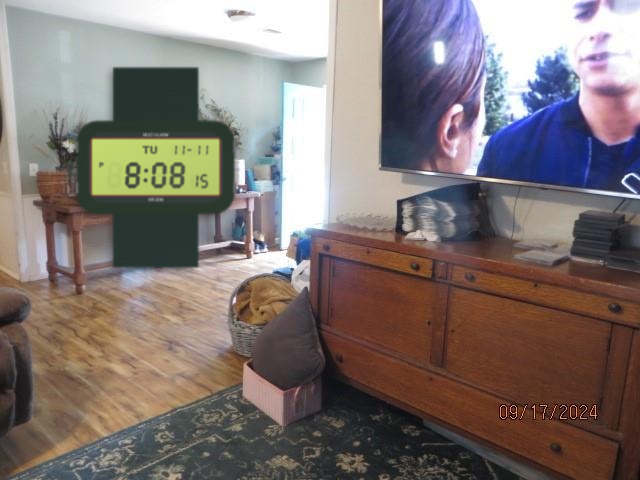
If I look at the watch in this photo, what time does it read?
8:08:15
